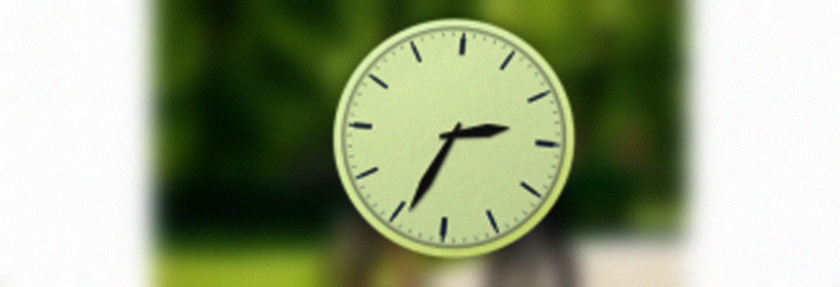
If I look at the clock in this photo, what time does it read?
2:34
